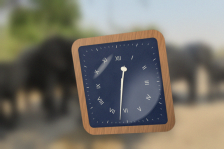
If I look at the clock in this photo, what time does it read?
12:32
